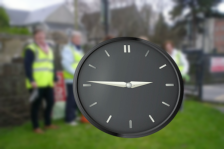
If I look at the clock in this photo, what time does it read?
2:46
